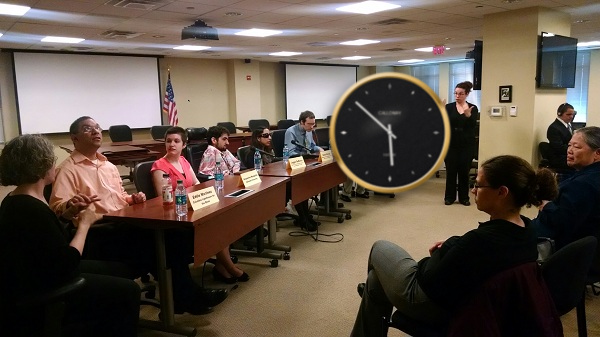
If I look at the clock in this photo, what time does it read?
5:52
